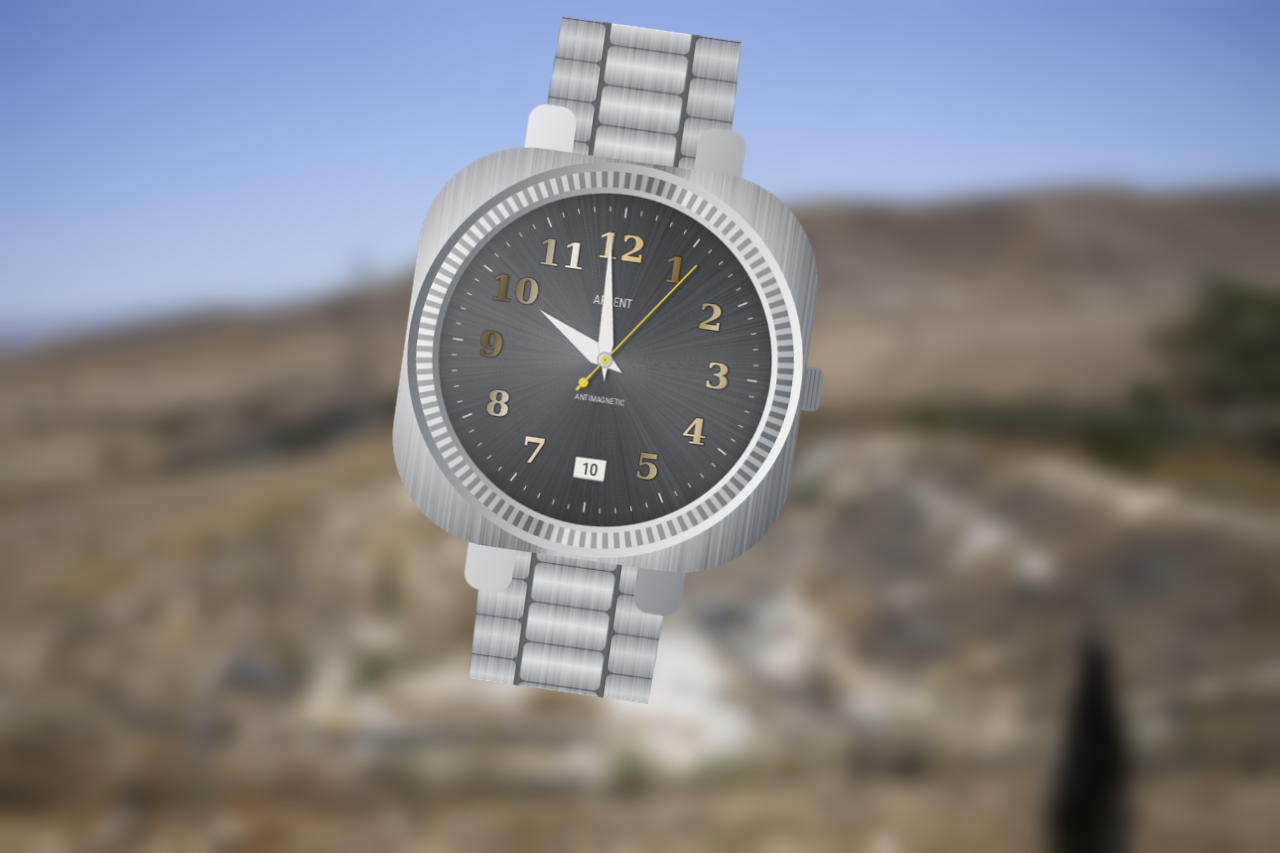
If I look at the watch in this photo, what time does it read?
9:59:06
